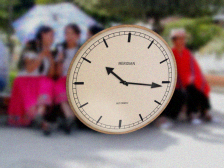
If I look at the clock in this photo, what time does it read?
10:16
